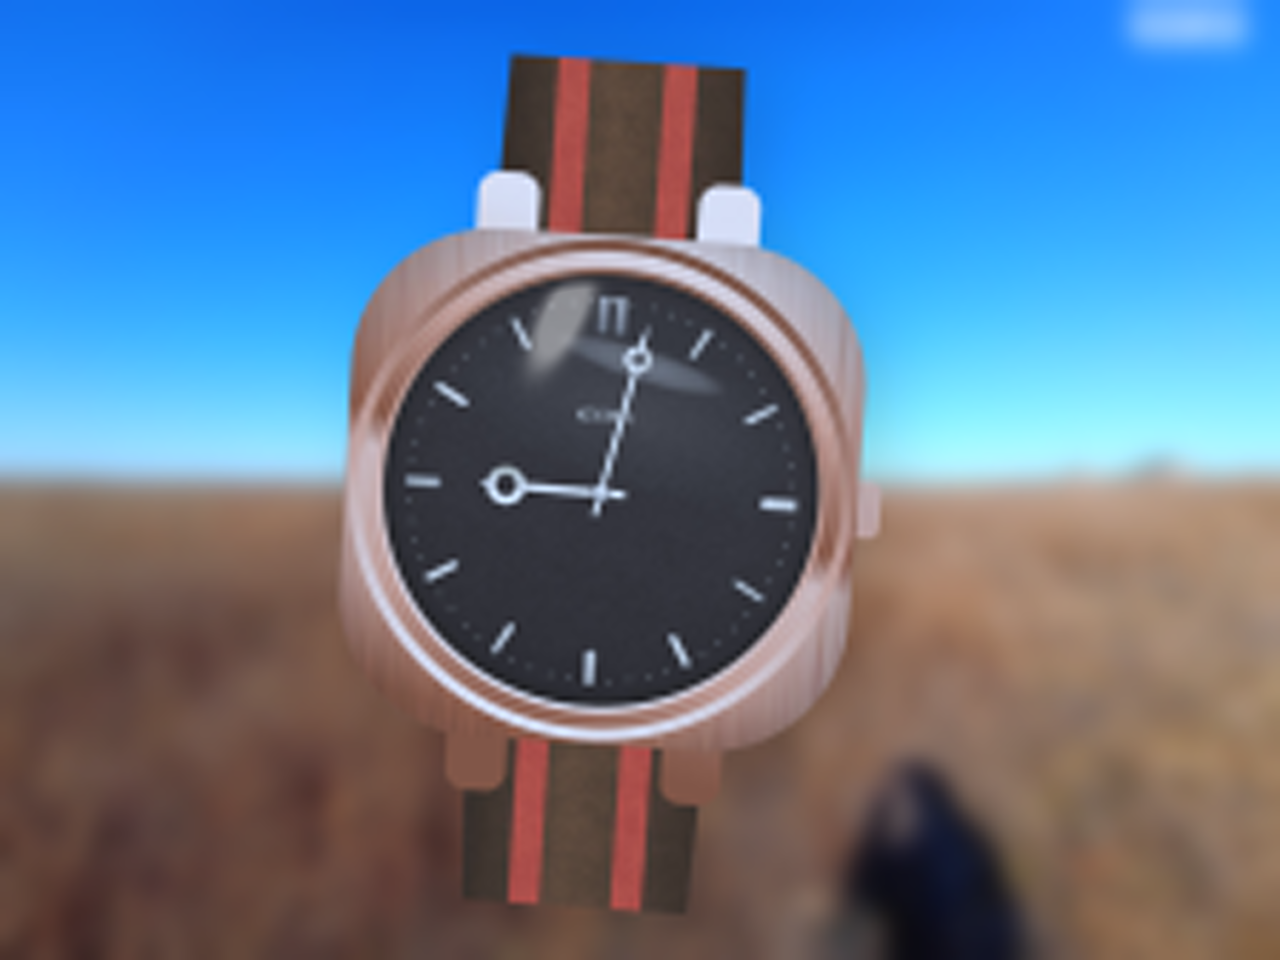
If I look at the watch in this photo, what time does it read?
9:02
